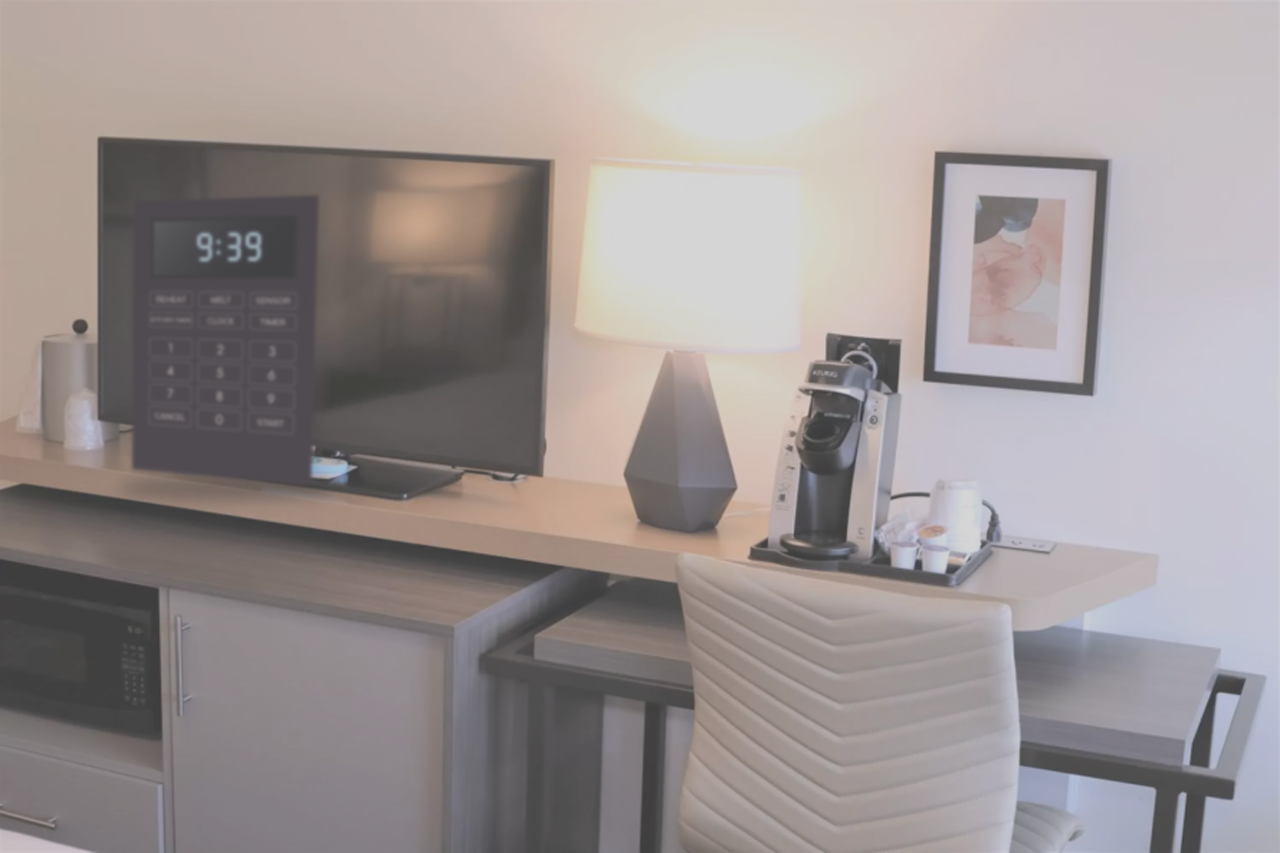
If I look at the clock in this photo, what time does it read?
9:39
